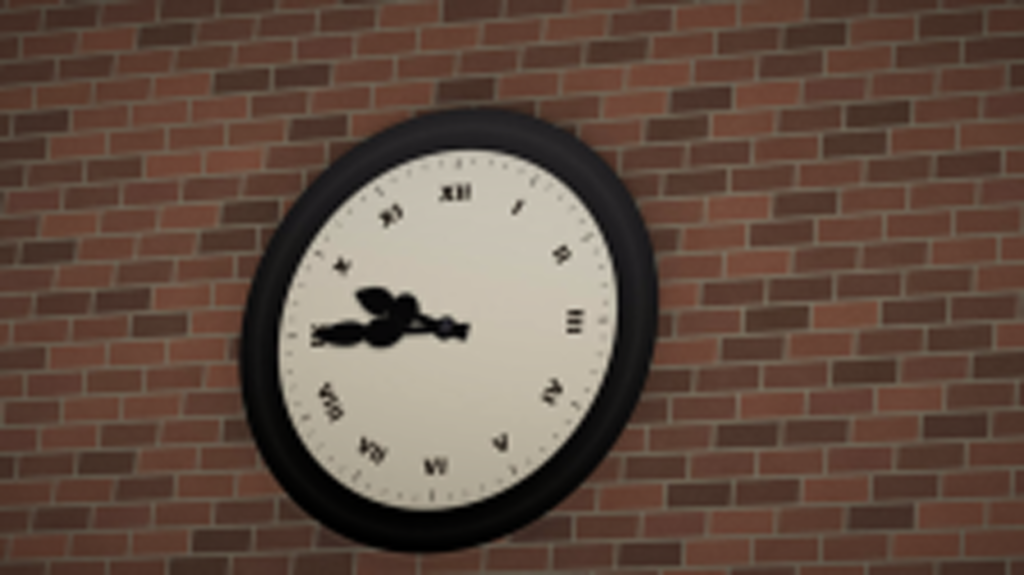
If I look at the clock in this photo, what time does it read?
9:45
